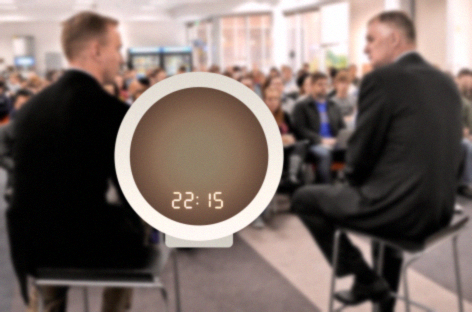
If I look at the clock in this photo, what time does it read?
22:15
